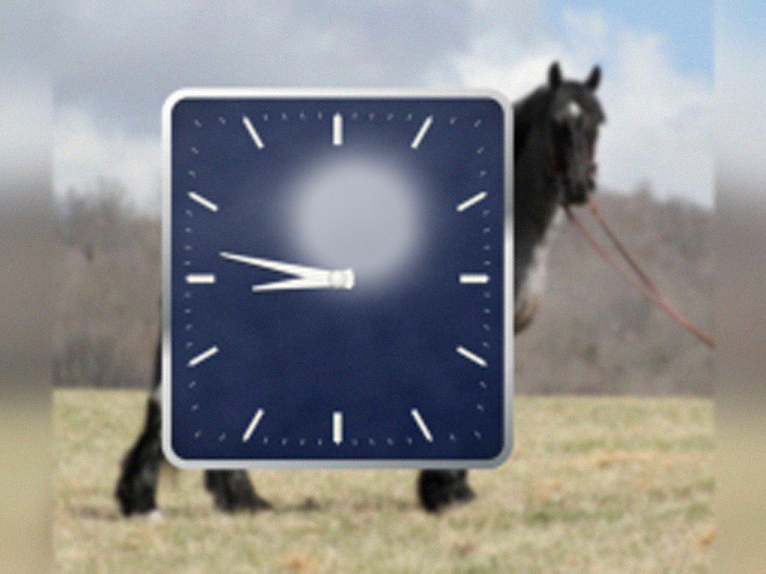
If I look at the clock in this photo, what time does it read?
8:47
